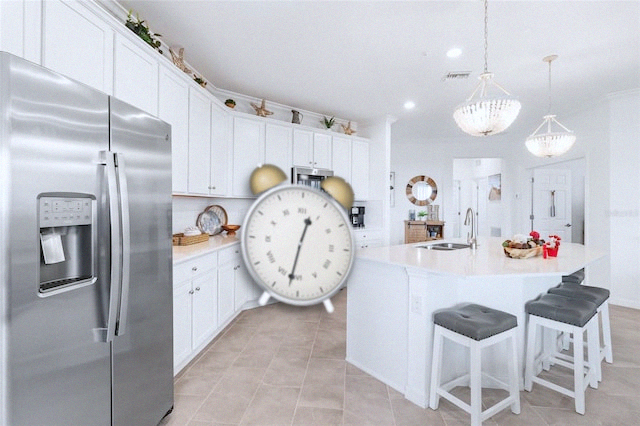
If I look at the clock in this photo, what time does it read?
12:32
